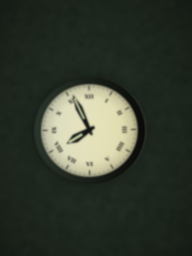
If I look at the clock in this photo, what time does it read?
7:56
